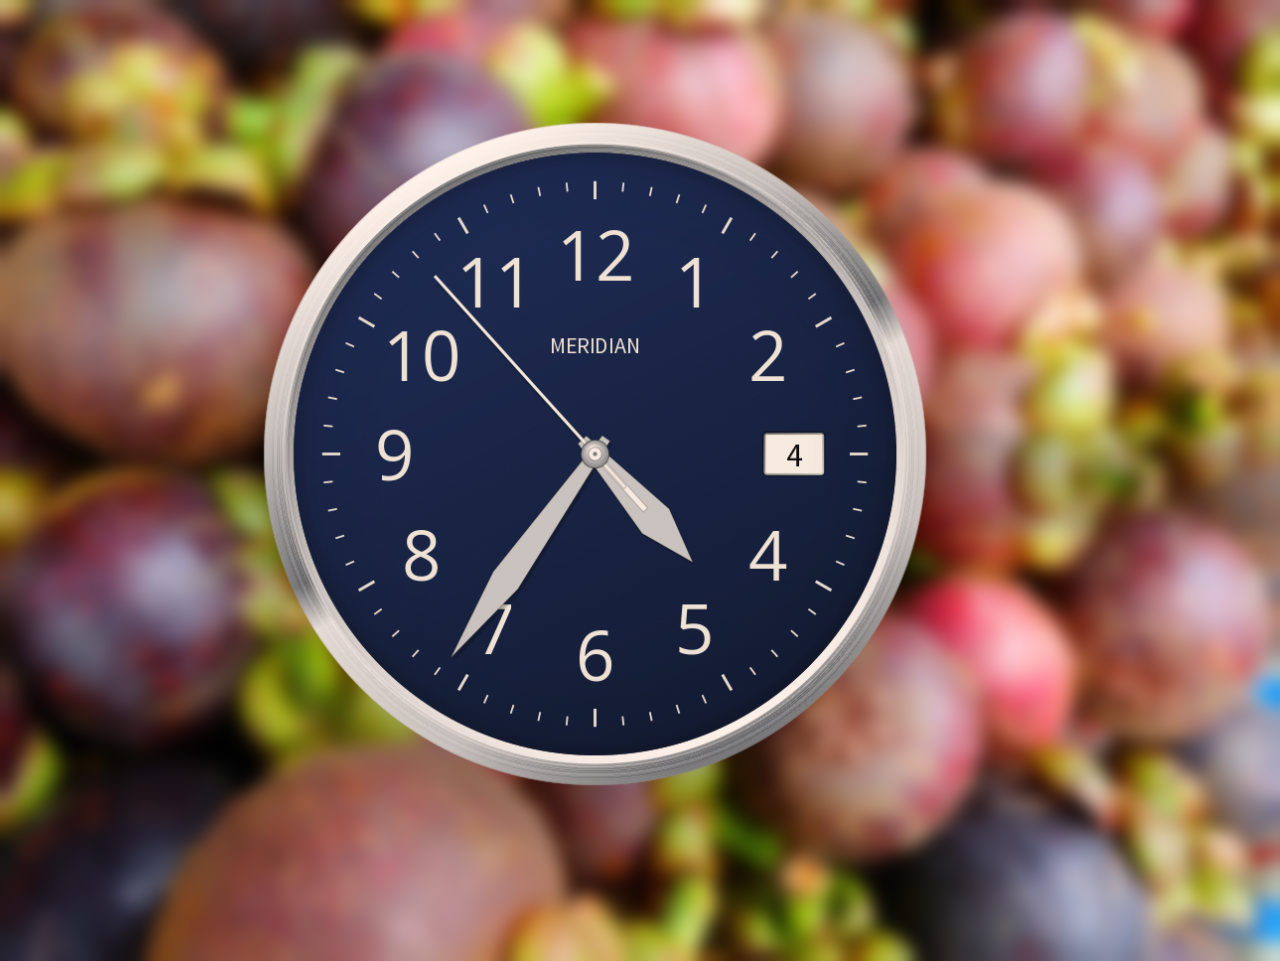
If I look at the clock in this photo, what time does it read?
4:35:53
